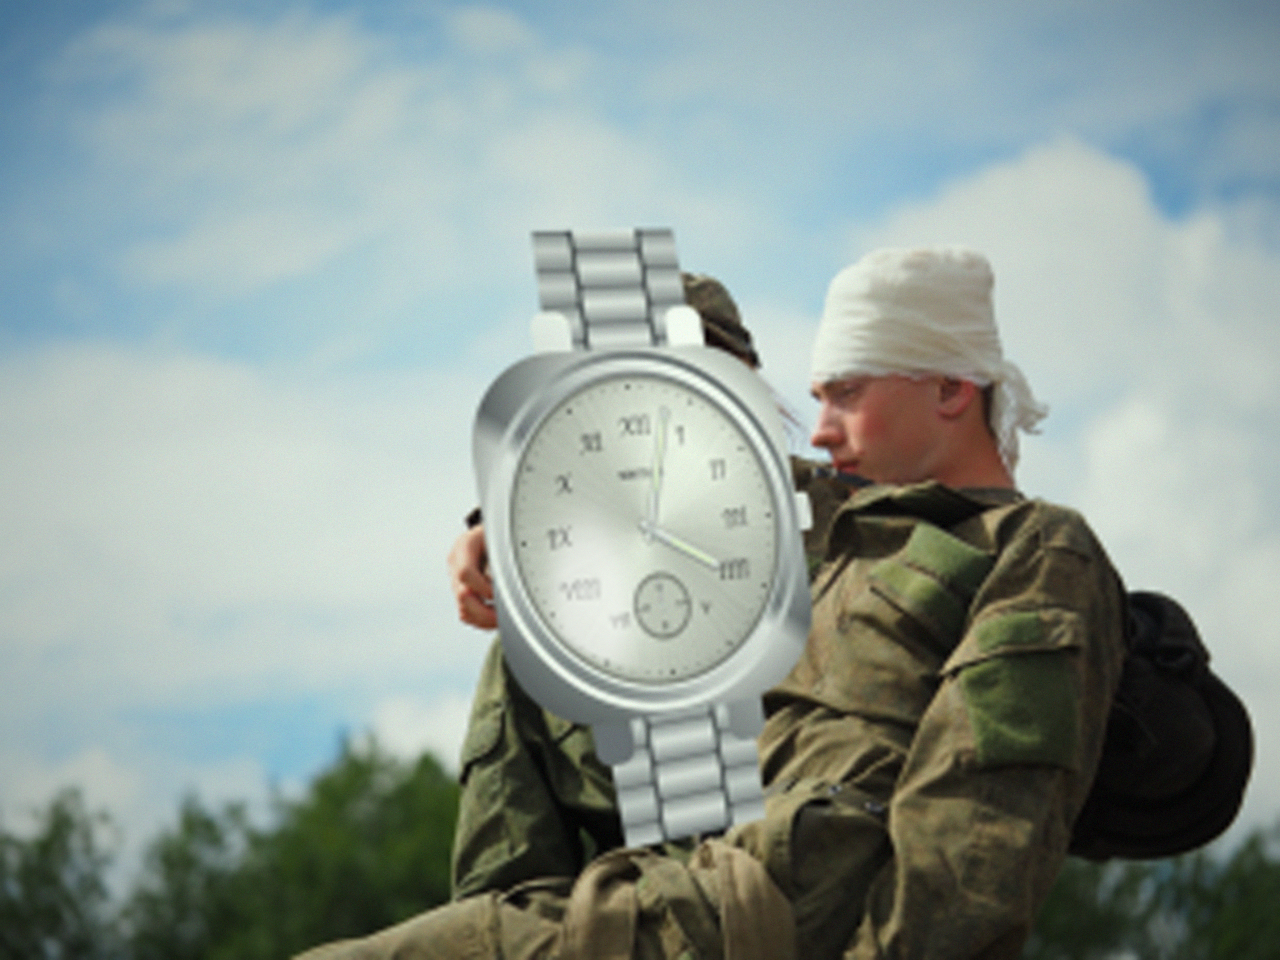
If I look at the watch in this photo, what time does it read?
4:03
